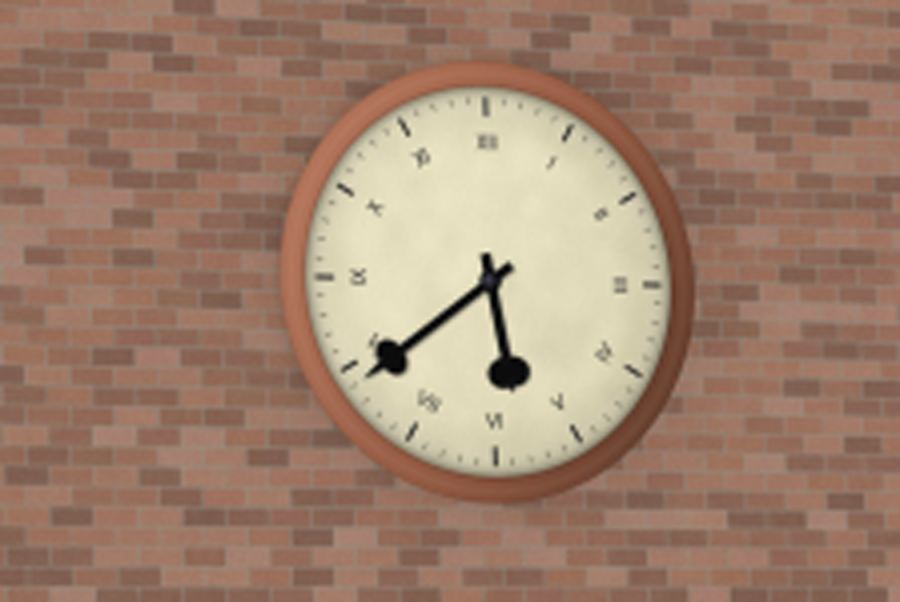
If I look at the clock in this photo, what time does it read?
5:39
